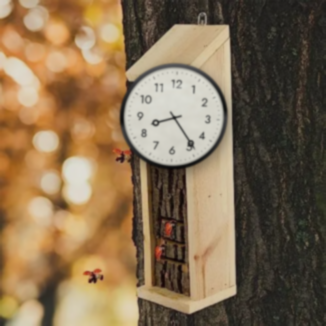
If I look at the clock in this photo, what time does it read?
8:24
